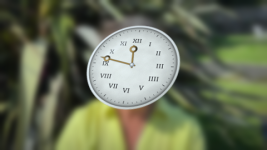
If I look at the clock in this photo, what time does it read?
11:47
